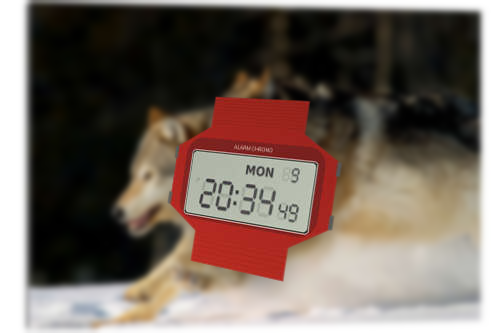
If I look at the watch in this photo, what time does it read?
20:34:49
